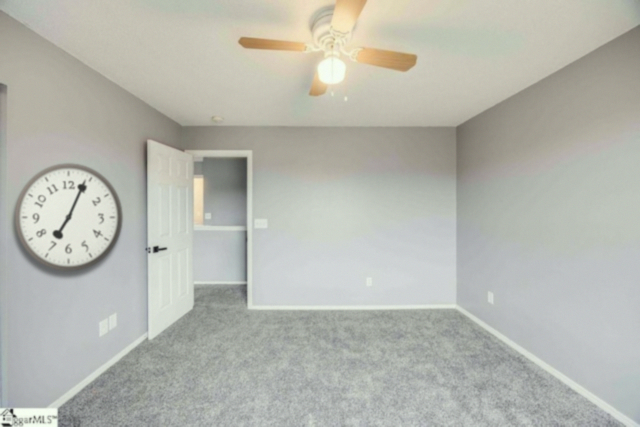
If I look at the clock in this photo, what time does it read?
7:04
